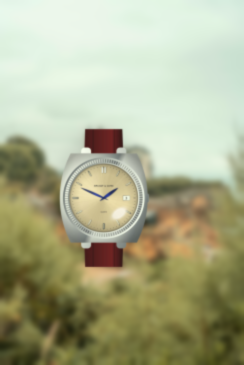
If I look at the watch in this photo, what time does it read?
1:49
